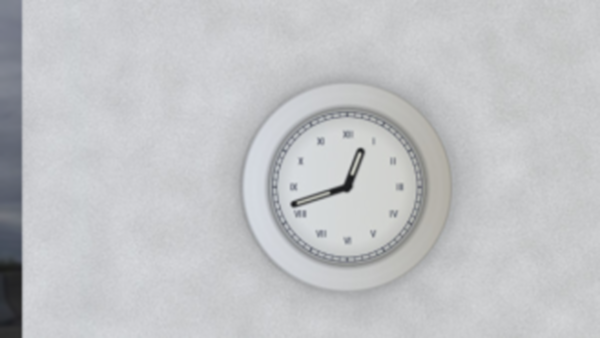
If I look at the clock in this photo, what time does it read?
12:42
